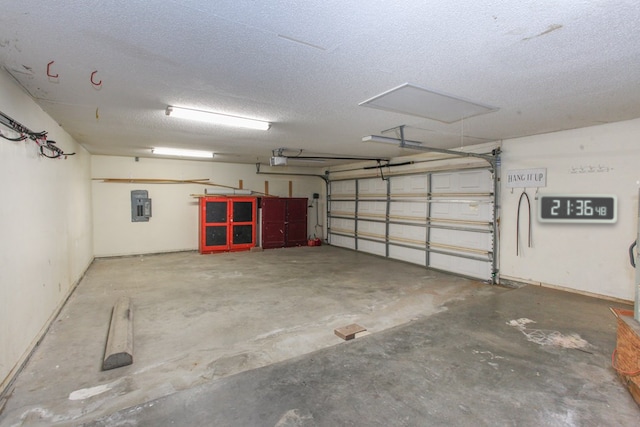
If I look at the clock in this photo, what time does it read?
21:36
